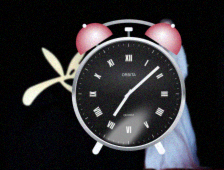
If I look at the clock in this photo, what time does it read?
7:08
